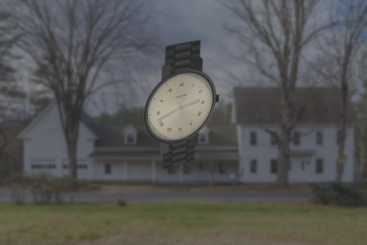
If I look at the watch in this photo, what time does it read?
2:42
